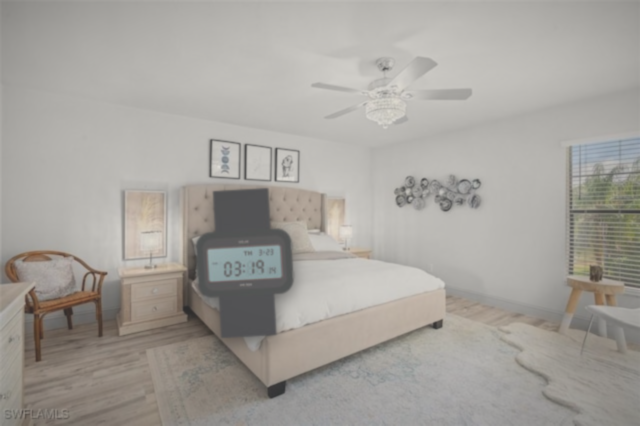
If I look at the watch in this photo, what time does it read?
3:19
